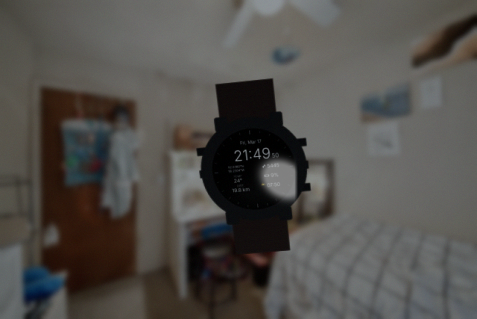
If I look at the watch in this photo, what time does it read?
21:49
